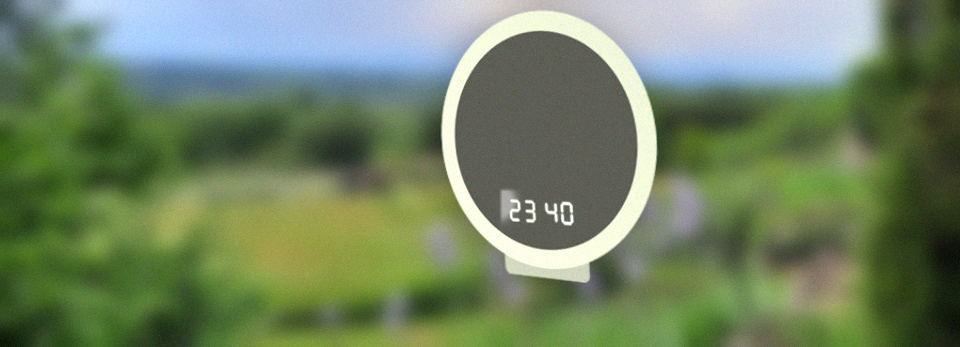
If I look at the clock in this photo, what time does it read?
23:40
